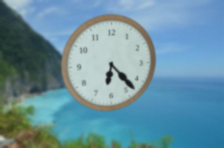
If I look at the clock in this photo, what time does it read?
6:23
